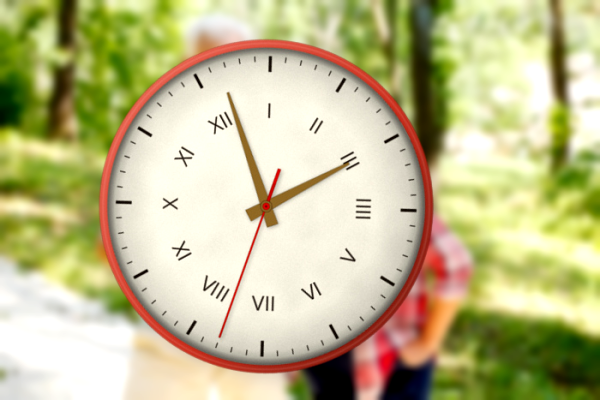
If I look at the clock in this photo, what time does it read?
3:01:38
